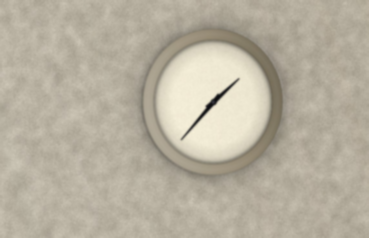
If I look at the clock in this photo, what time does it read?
1:37
